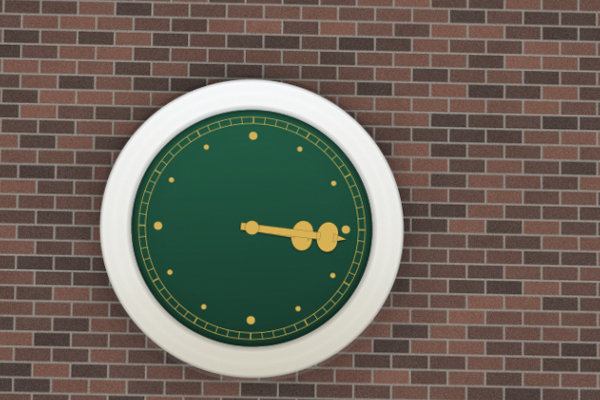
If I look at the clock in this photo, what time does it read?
3:16
